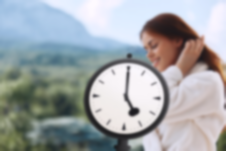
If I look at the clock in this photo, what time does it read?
5:00
